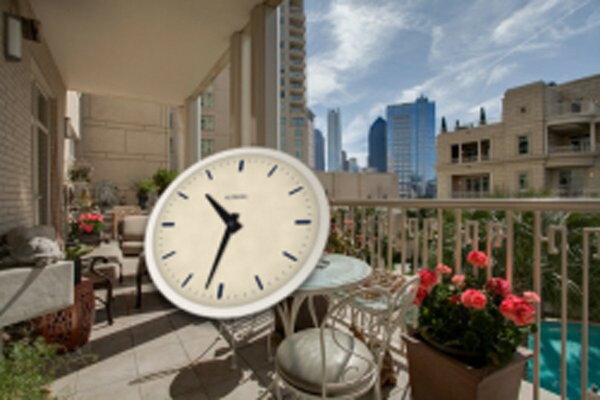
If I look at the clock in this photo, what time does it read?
10:32
